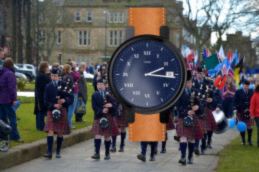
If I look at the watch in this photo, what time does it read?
2:16
